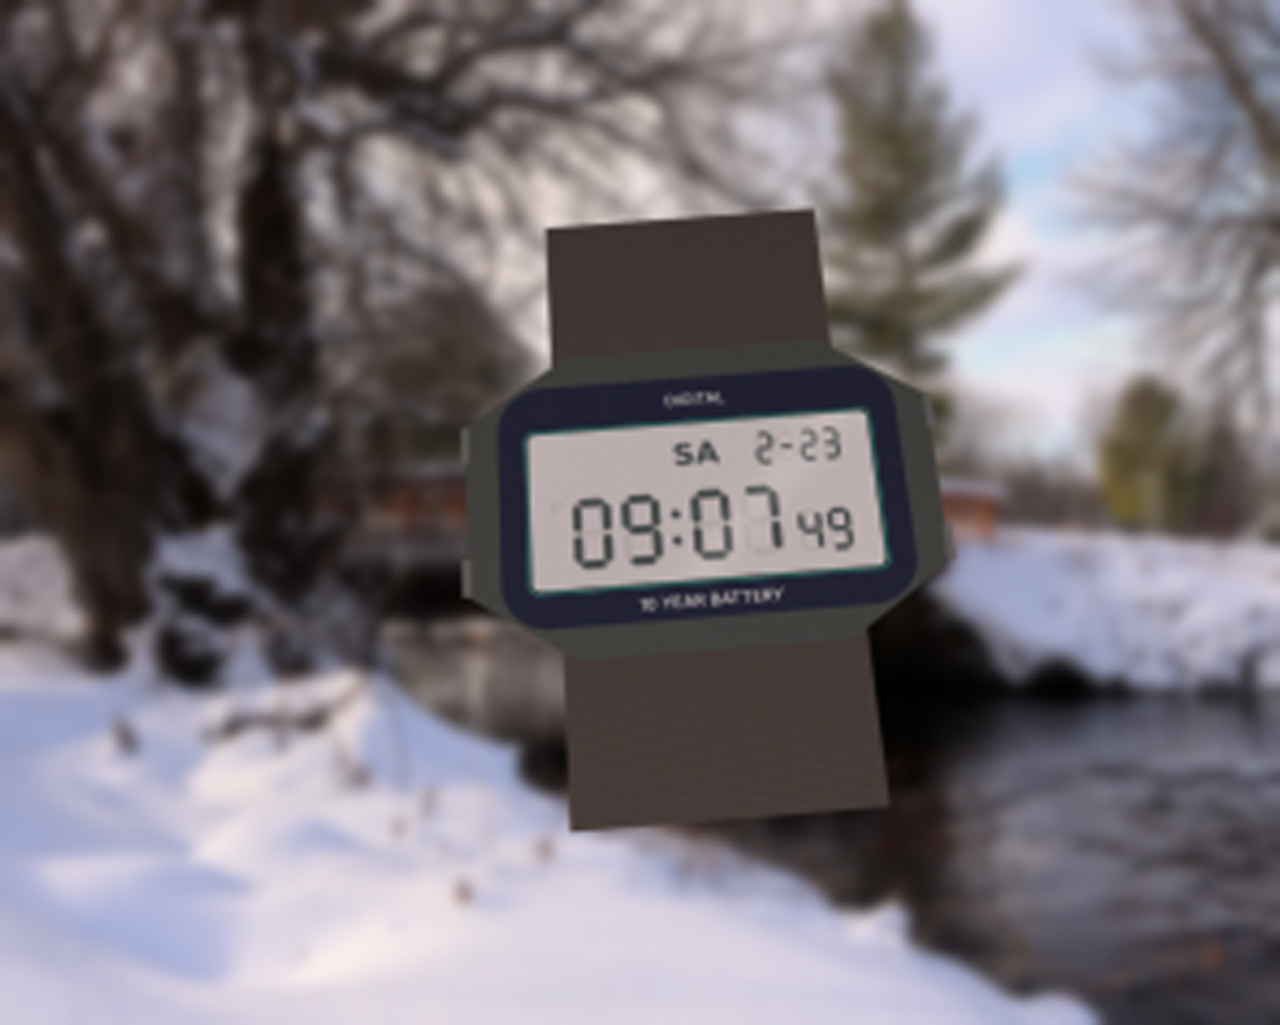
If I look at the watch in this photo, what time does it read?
9:07:49
